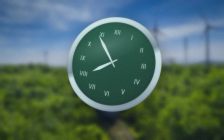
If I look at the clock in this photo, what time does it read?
7:54
